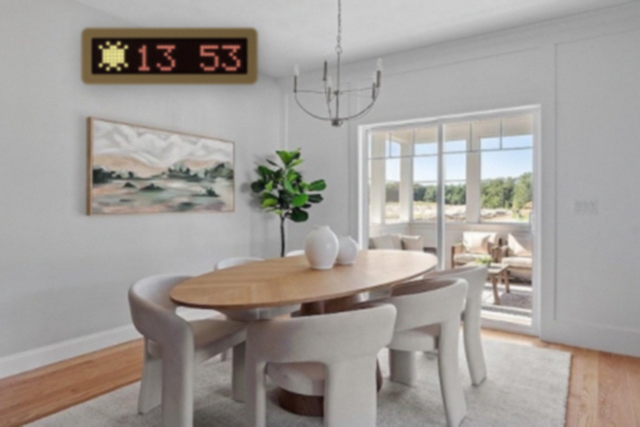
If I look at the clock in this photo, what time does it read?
13:53
